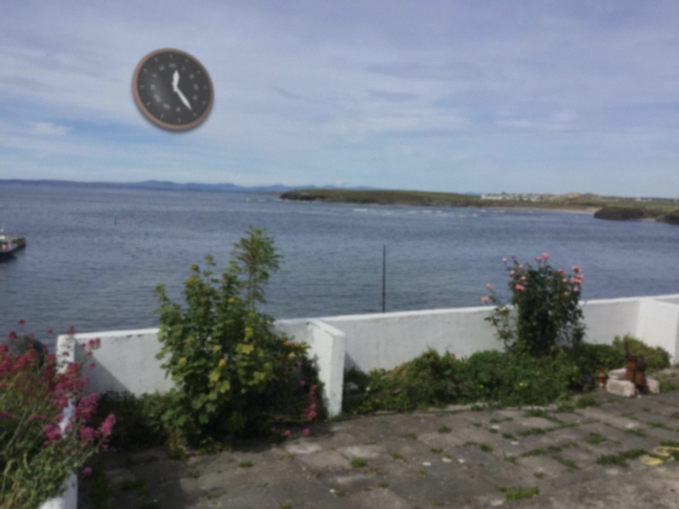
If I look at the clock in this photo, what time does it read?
12:25
